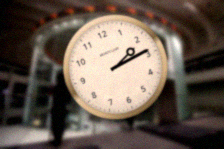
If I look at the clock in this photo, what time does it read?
2:14
